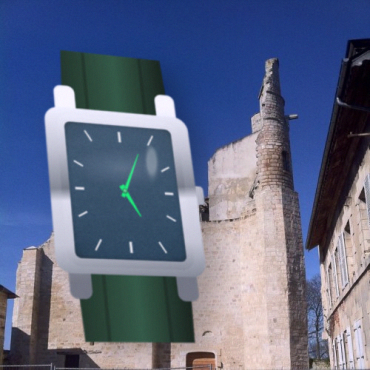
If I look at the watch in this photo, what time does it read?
5:04
